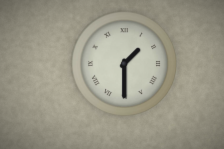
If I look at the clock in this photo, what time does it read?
1:30
